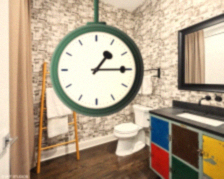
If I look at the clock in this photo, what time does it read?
1:15
